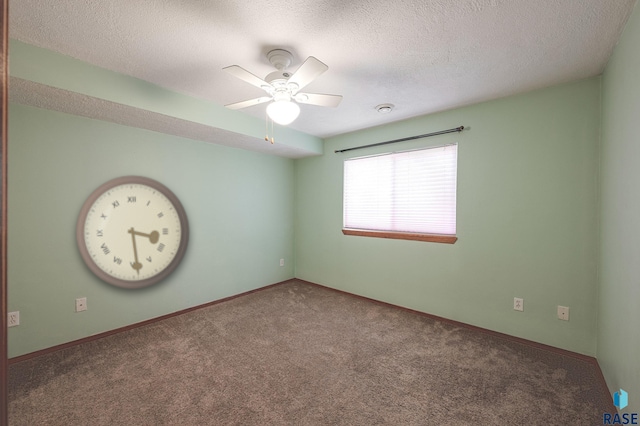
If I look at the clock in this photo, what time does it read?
3:29
